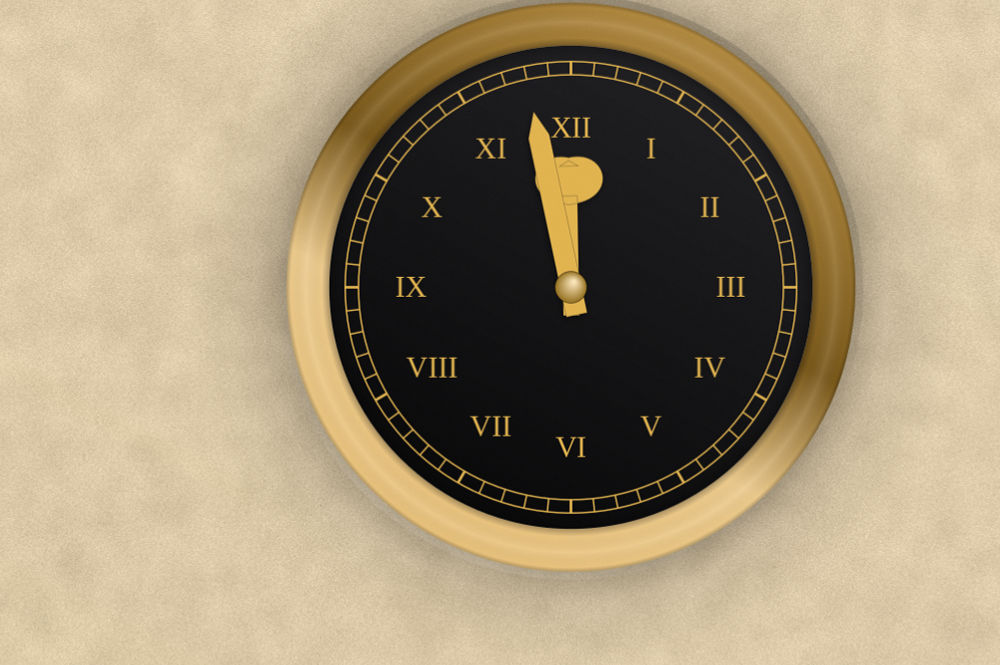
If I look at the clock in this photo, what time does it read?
11:58
